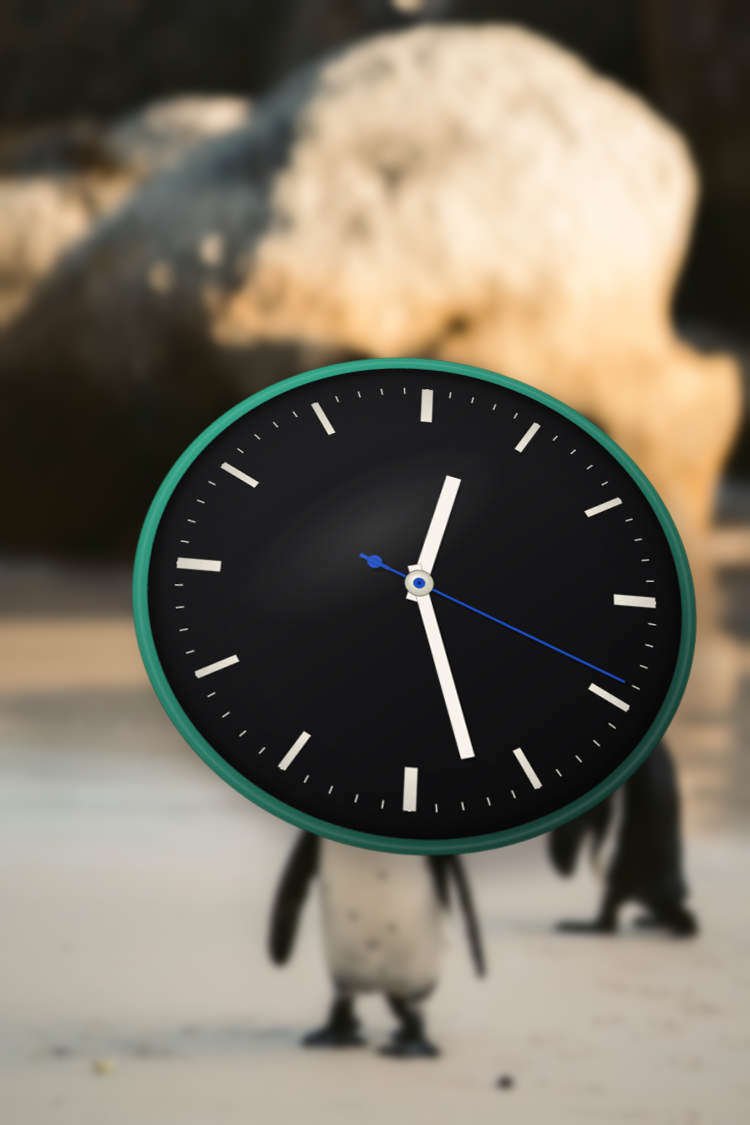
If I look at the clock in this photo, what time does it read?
12:27:19
